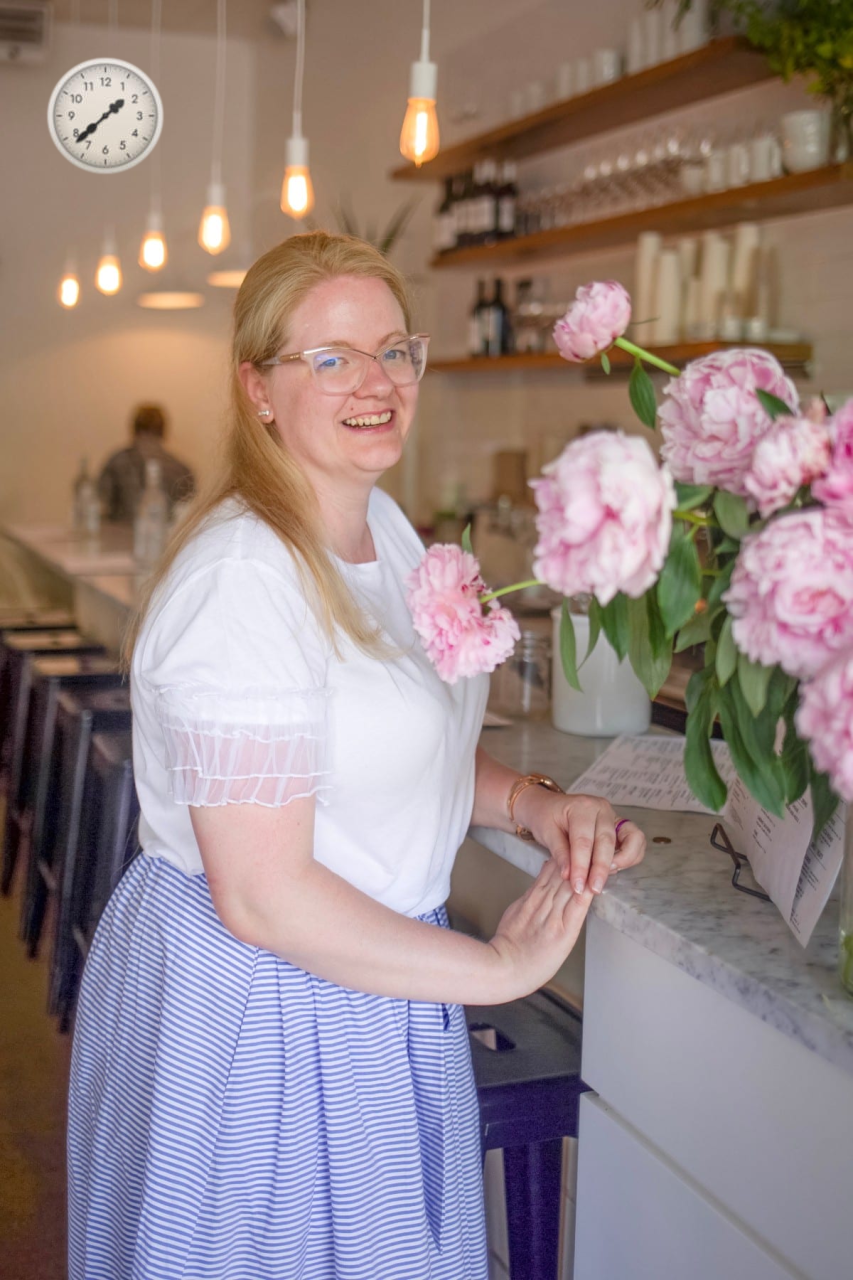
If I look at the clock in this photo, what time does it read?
1:38
